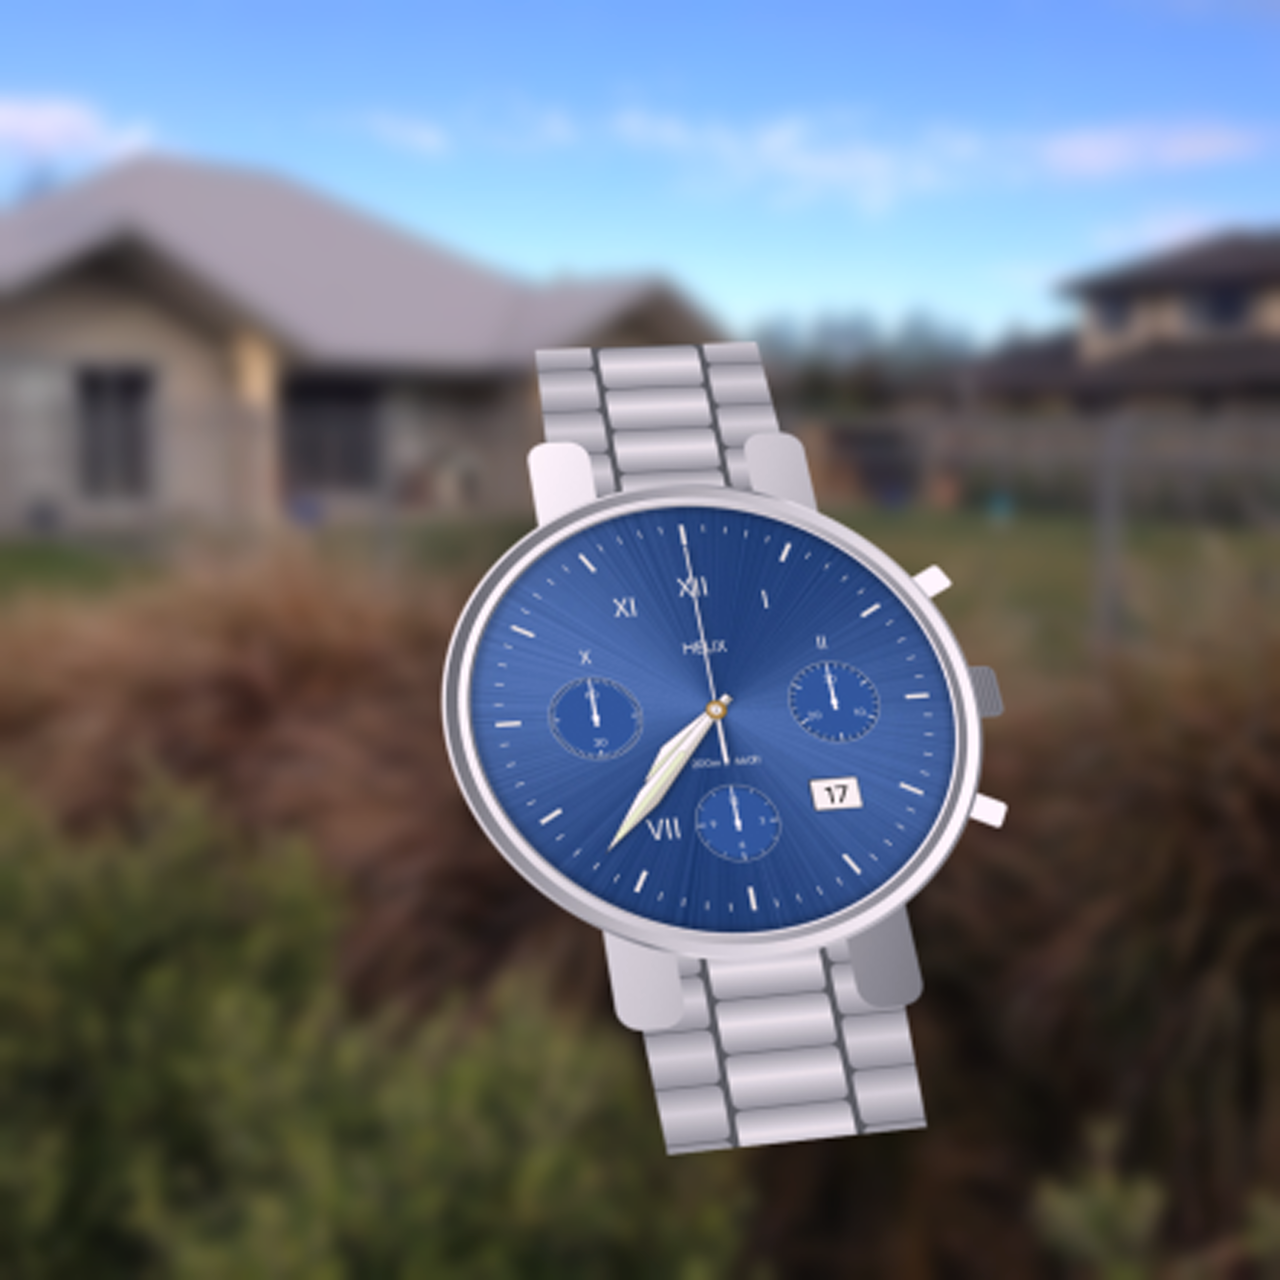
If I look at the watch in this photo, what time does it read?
7:37
